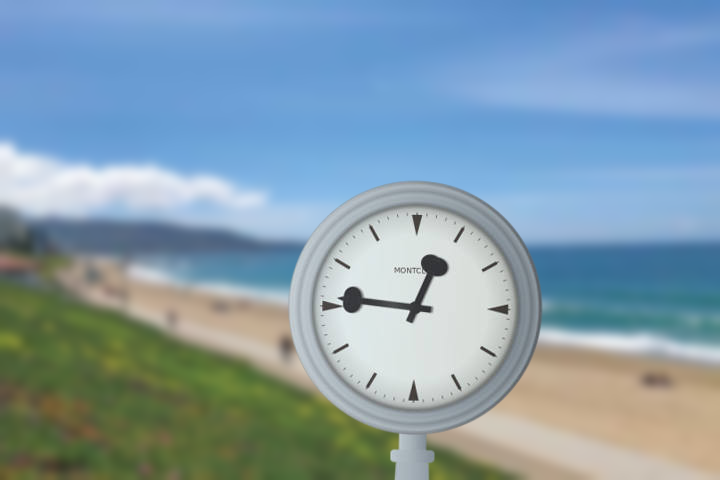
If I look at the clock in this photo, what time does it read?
12:46
